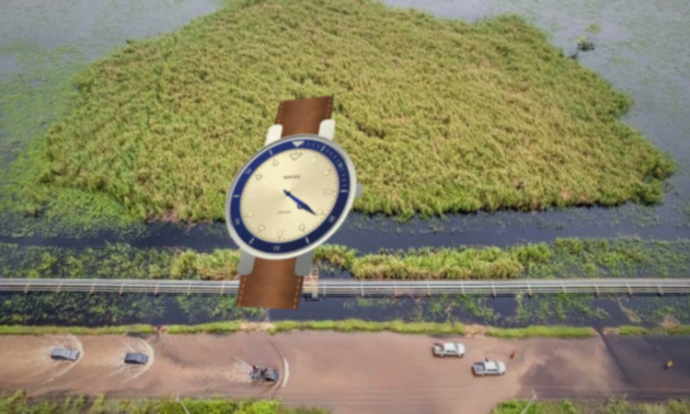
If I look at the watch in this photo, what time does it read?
4:21
